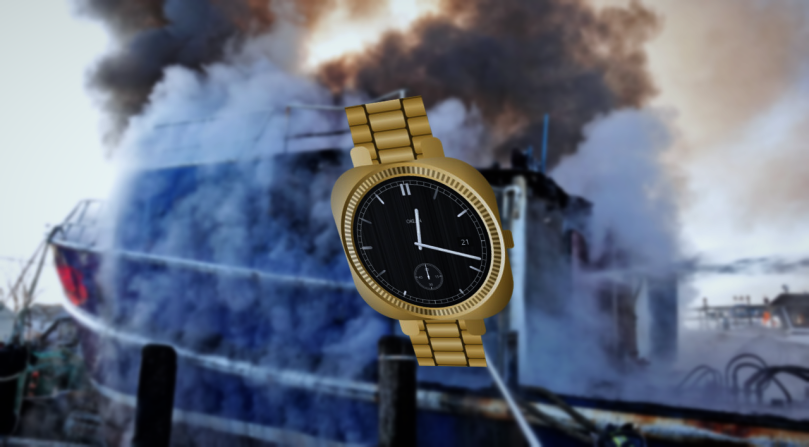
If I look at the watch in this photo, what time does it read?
12:18
